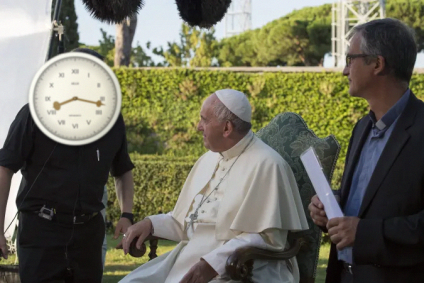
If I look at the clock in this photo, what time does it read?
8:17
